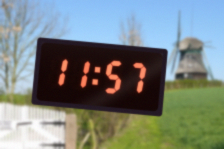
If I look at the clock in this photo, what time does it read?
11:57
